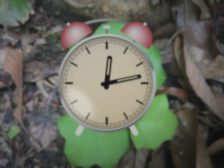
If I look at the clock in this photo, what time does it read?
12:13
